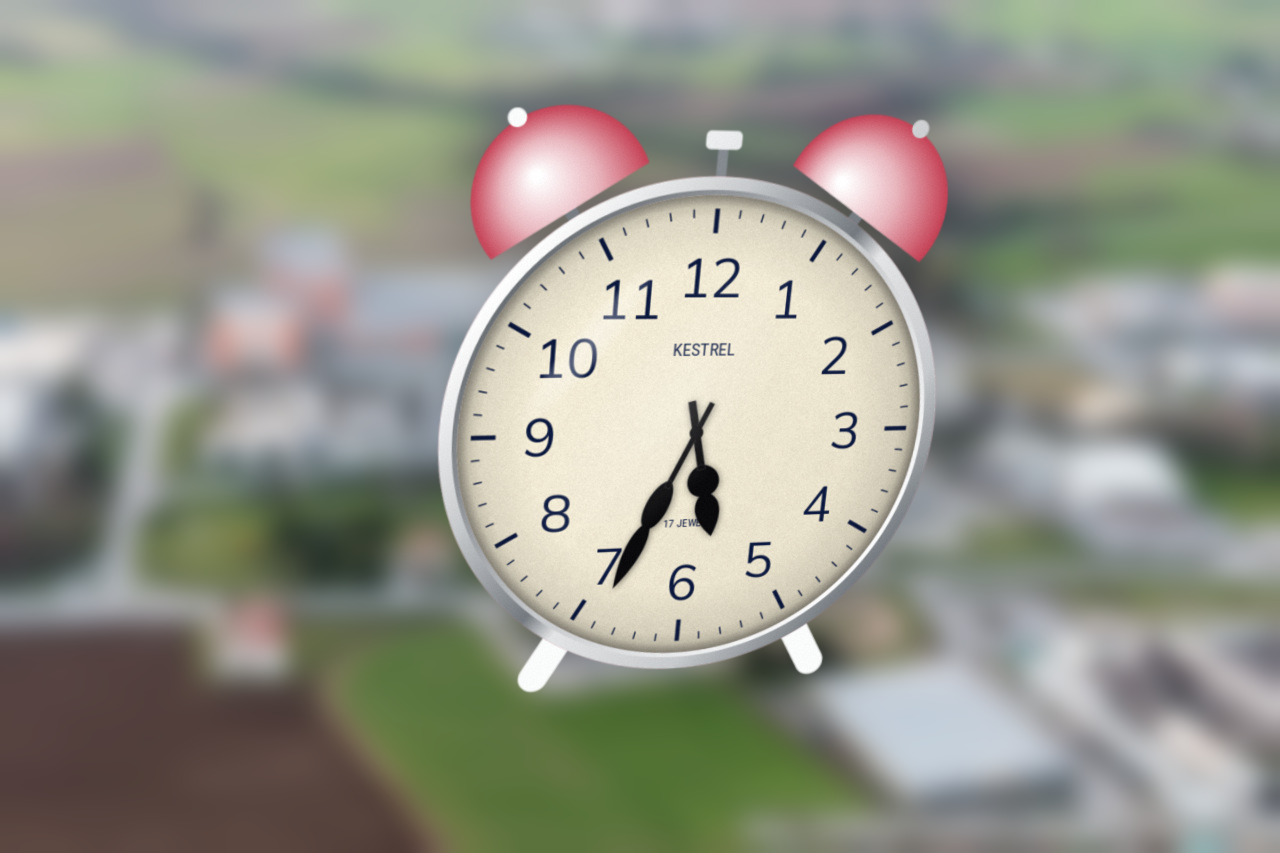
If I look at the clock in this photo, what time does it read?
5:34
